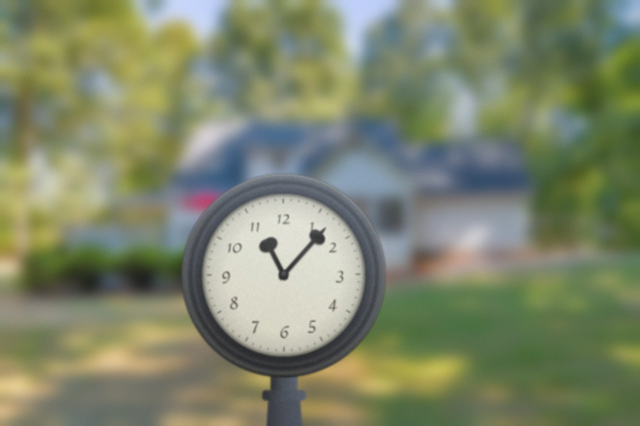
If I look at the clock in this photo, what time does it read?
11:07
